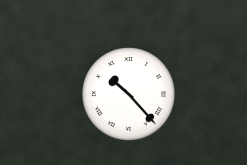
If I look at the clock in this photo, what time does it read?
10:23
